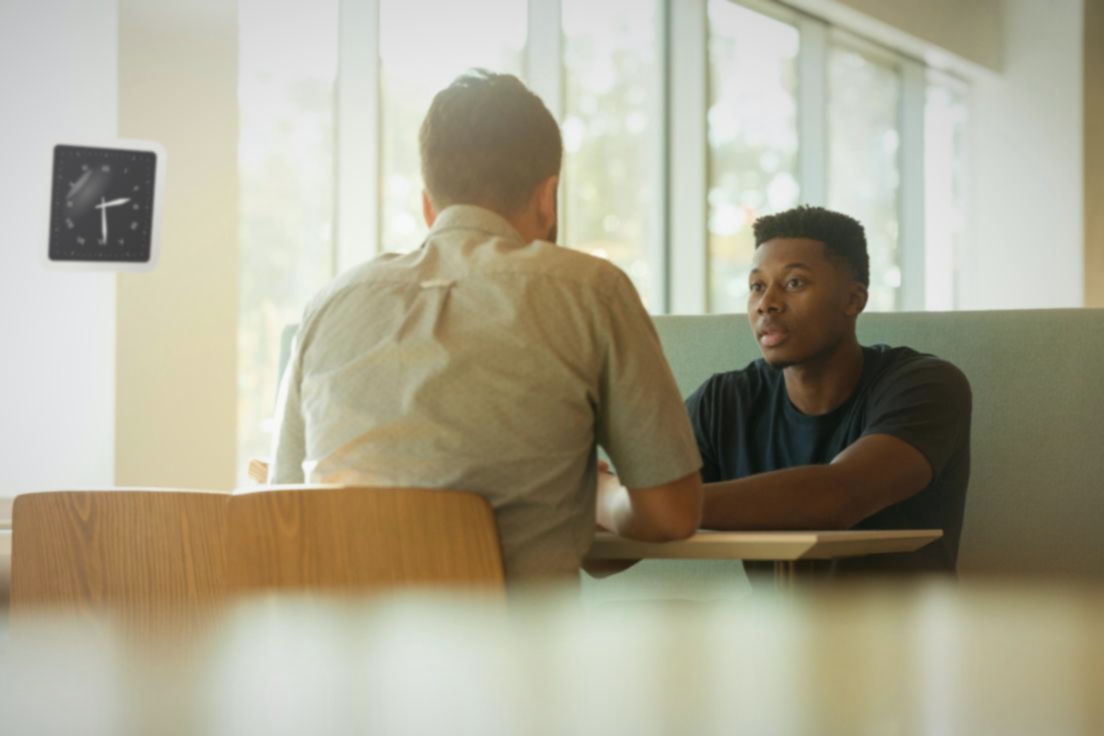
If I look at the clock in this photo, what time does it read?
2:29
